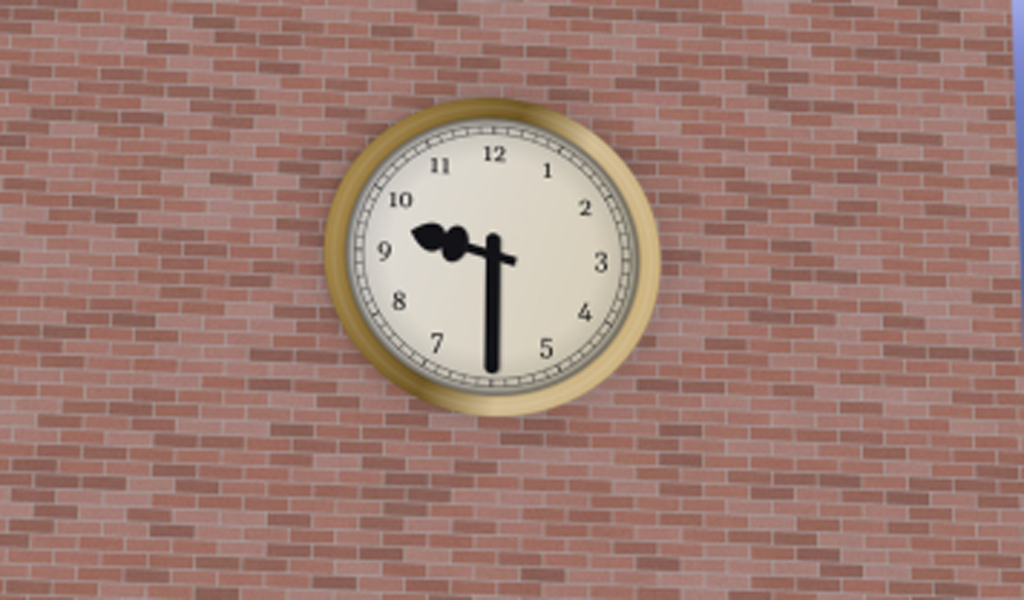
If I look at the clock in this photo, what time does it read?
9:30
